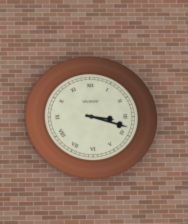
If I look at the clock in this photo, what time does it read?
3:18
